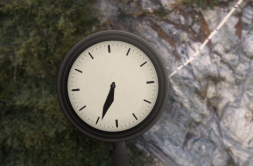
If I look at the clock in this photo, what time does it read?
6:34
